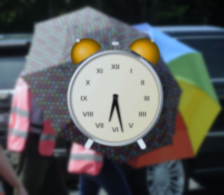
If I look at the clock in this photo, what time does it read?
6:28
